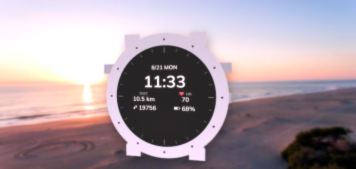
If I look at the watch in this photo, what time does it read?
11:33
